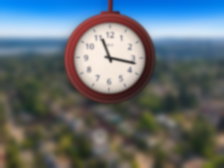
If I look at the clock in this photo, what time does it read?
11:17
